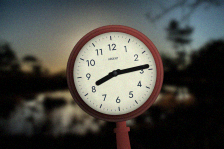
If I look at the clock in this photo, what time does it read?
8:14
